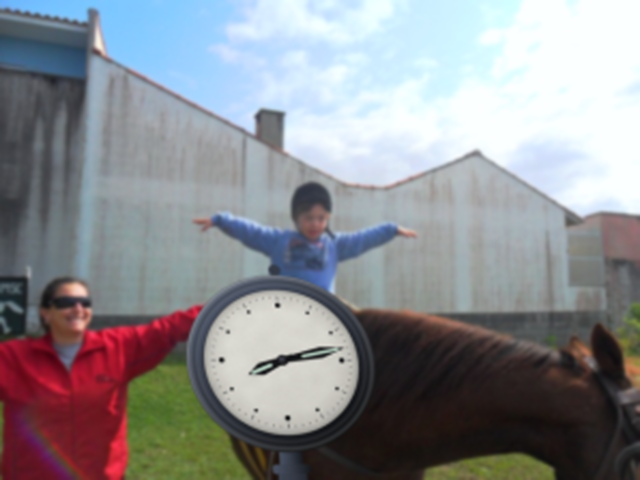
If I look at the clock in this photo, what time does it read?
8:13
